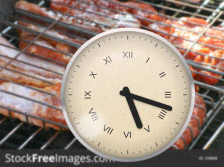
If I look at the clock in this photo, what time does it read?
5:18
